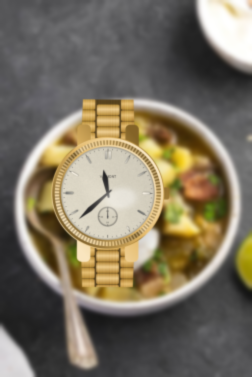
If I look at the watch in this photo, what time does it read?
11:38
